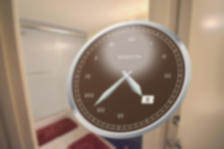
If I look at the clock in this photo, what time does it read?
4:37
